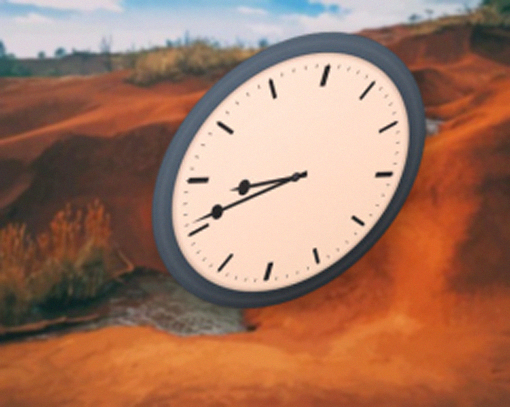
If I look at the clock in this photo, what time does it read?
8:41
